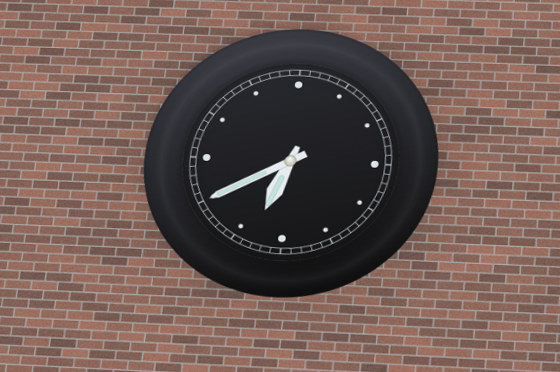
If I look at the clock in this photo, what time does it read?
6:40
